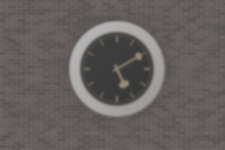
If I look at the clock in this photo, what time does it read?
5:10
